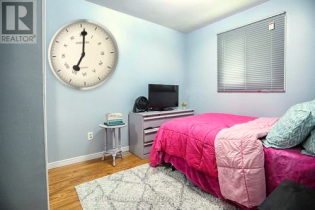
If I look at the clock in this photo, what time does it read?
7:01
